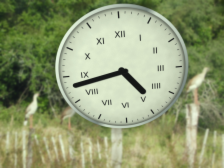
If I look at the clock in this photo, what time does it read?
4:43
